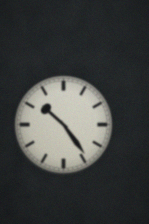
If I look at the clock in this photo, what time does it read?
10:24
